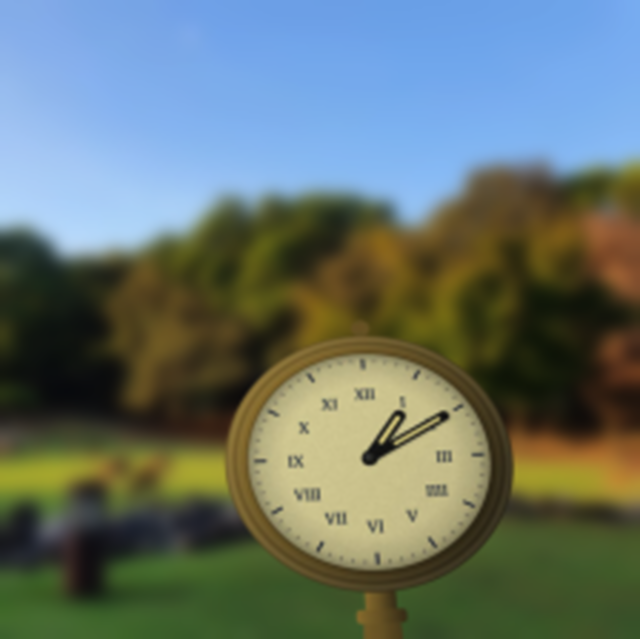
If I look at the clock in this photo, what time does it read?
1:10
